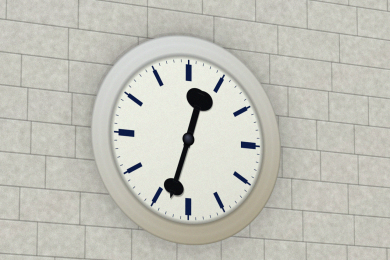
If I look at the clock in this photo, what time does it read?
12:33
